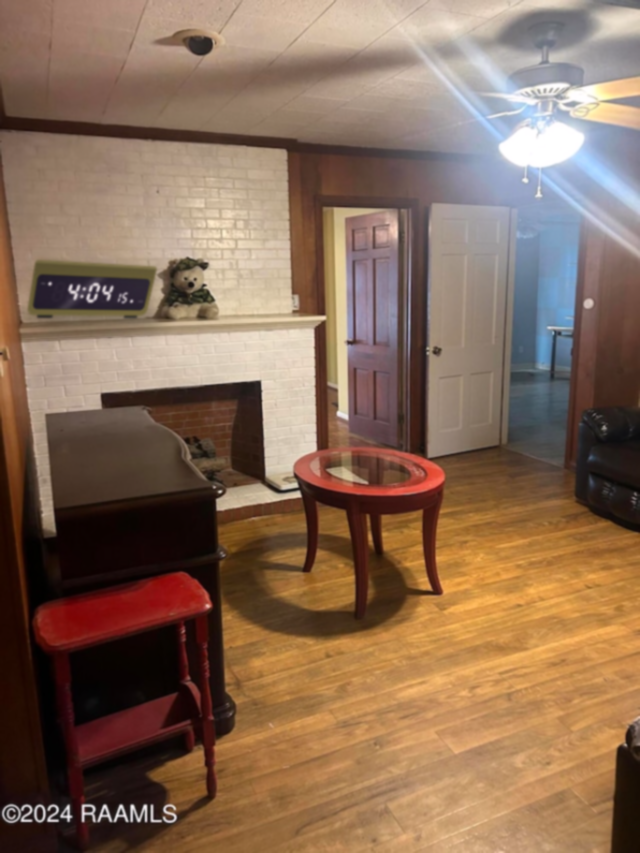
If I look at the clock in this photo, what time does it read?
4:04
